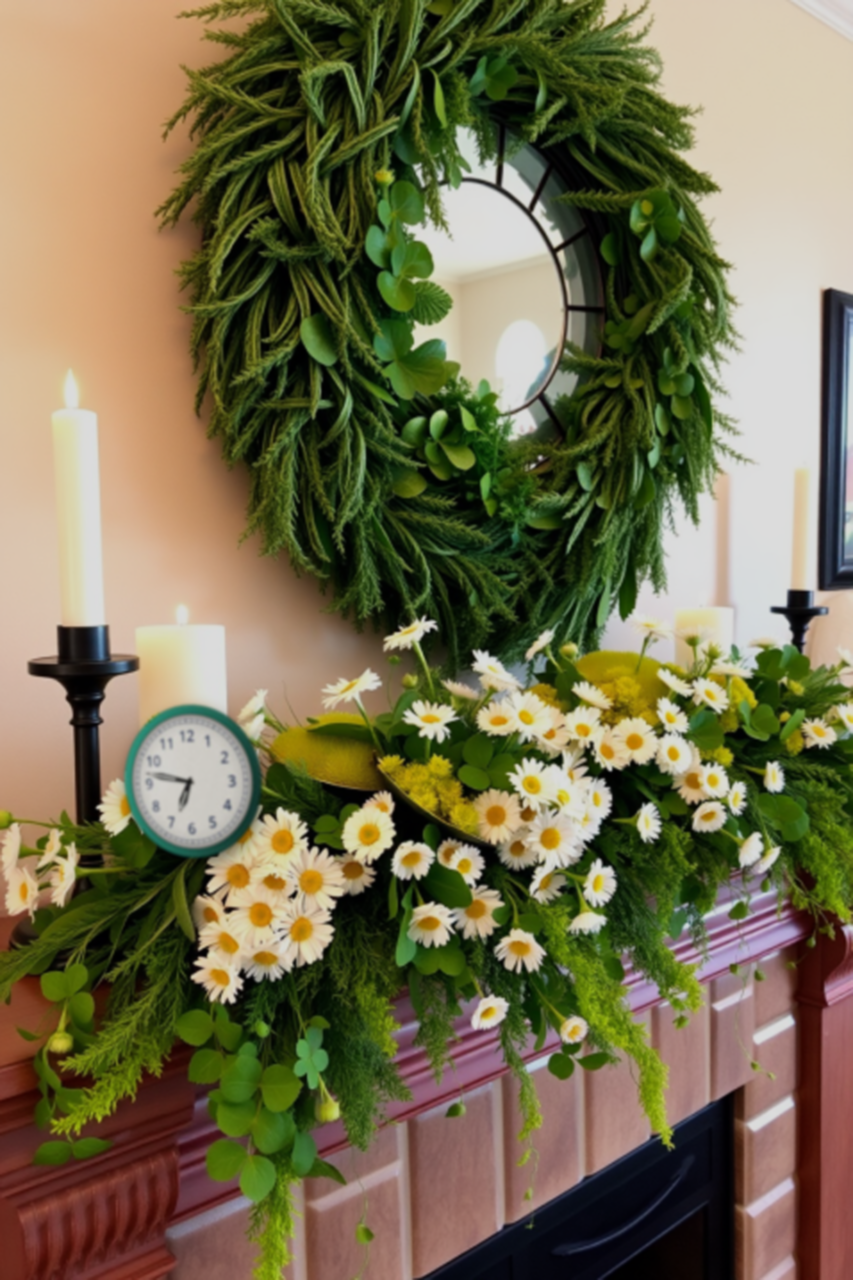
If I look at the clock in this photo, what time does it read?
6:47
